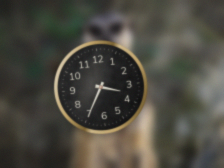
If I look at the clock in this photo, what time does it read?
3:35
